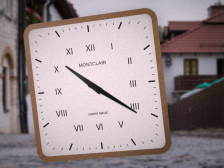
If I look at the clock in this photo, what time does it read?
10:21
